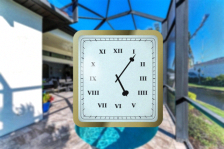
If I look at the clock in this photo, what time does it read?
5:06
